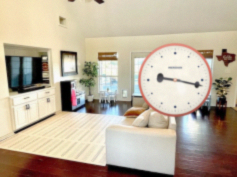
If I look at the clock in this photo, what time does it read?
9:17
